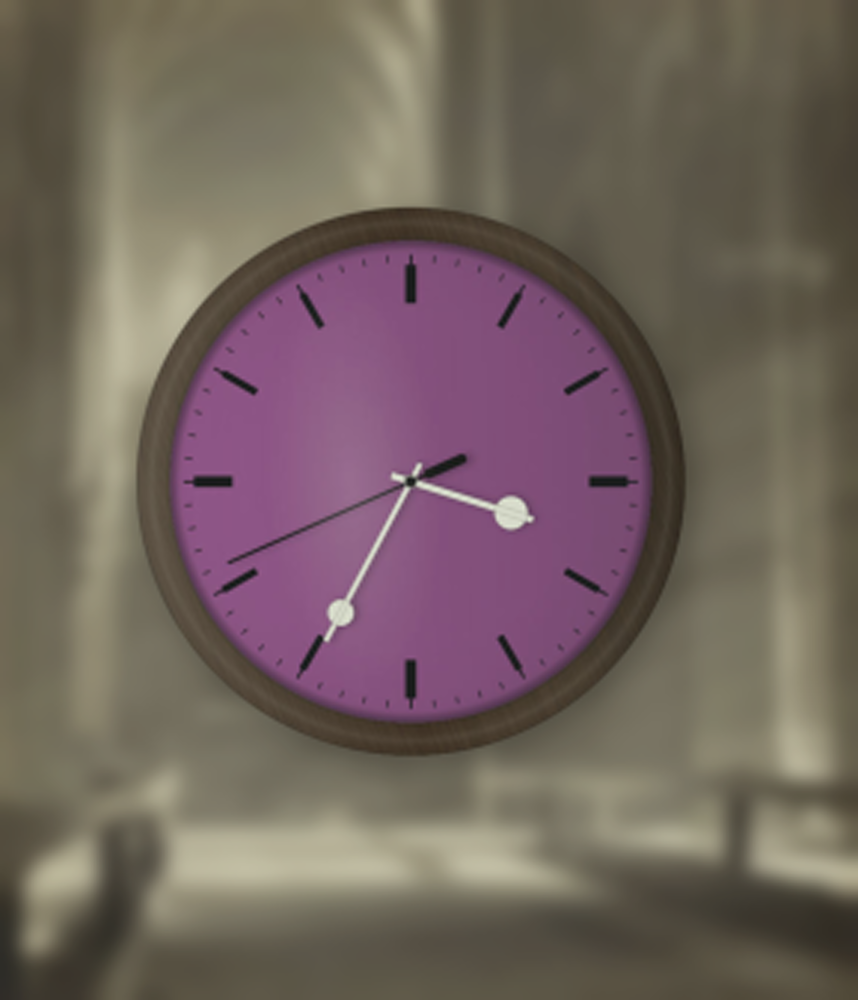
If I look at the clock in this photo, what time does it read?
3:34:41
